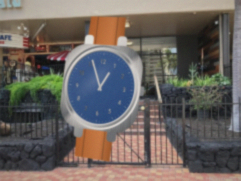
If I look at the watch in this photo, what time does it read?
12:56
